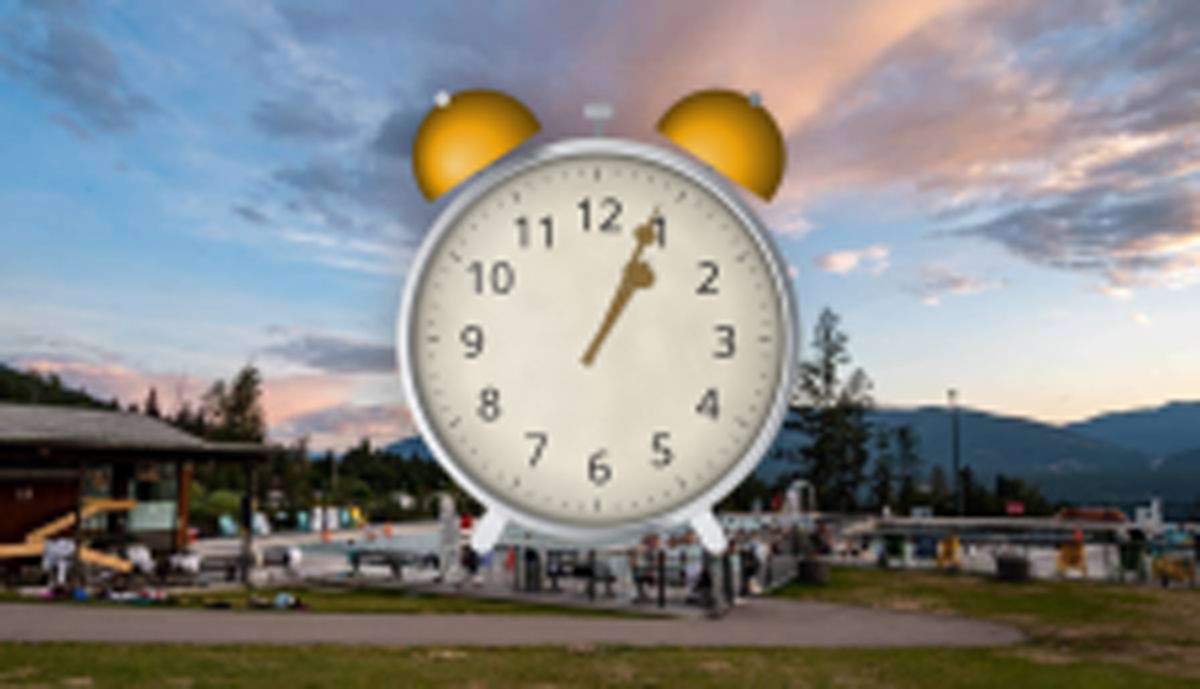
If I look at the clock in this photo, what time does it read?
1:04
